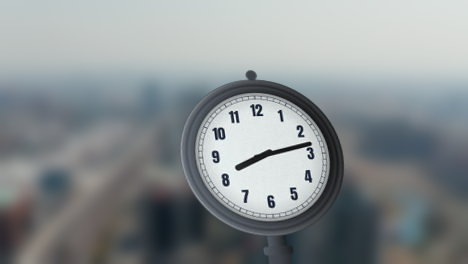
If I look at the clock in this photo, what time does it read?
8:13
